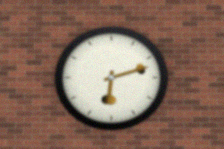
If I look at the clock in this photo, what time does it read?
6:12
